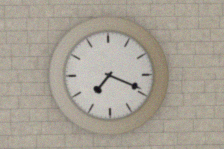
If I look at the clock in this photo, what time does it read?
7:19
